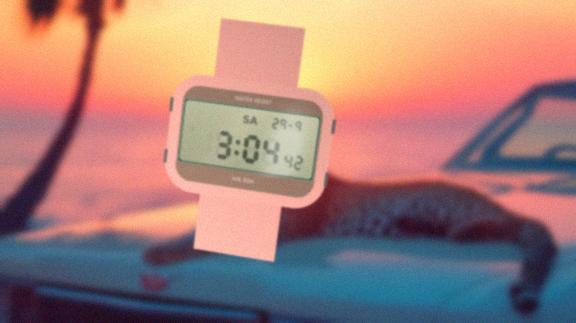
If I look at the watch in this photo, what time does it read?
3:04:42
